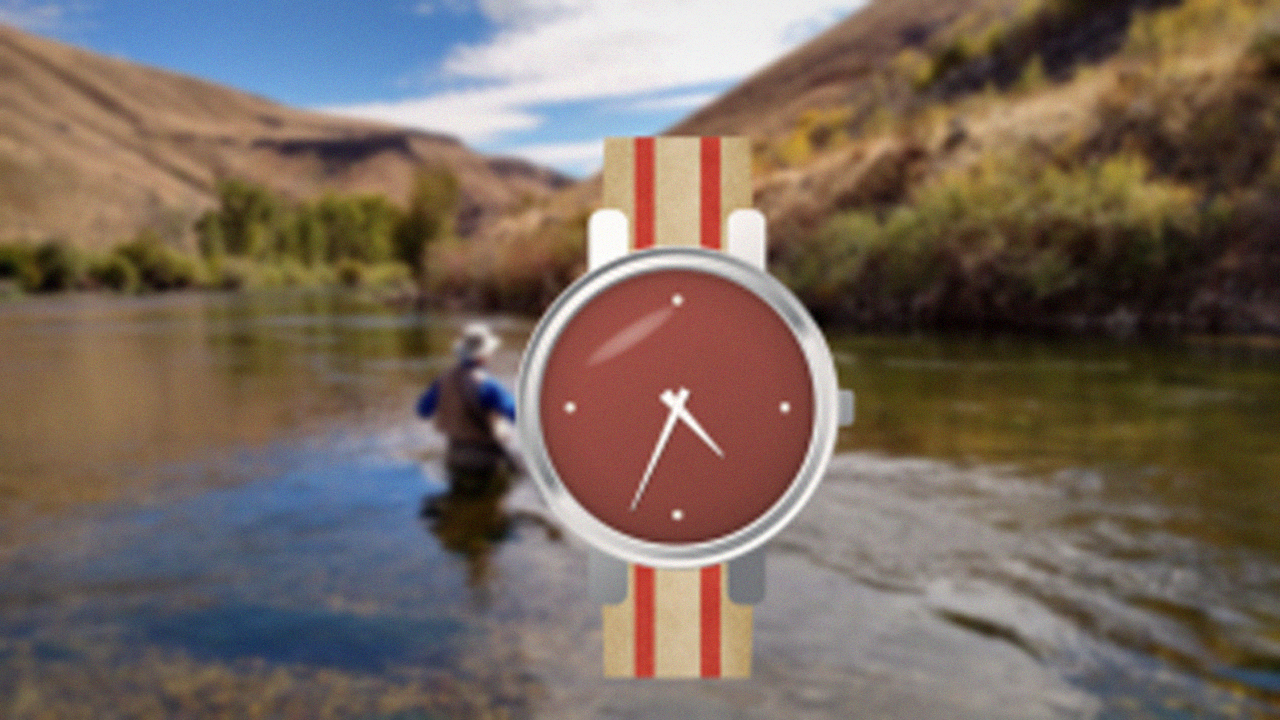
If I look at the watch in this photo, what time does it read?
4:34
